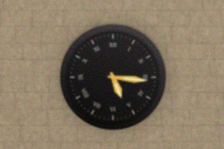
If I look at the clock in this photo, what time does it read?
5:16
